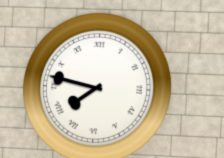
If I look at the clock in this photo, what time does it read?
7:47
